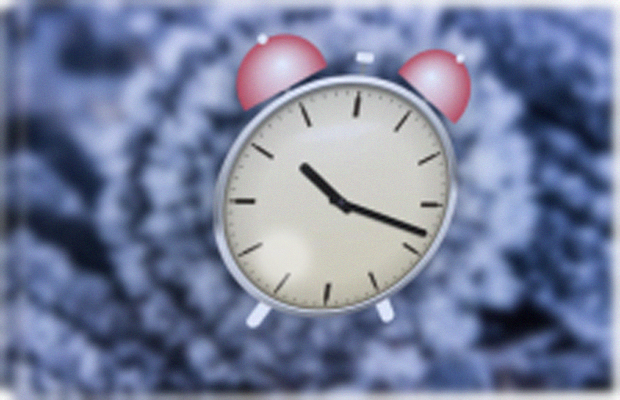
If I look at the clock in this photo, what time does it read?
10:18
